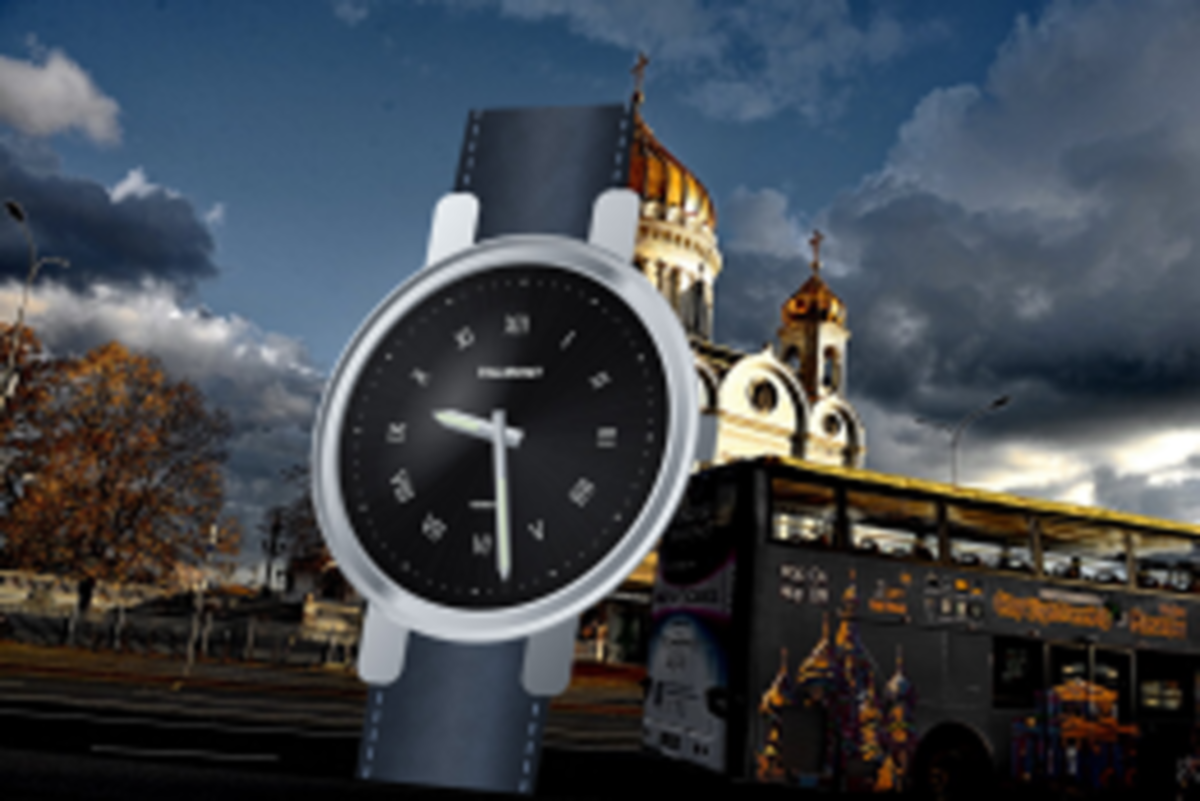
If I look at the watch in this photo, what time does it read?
9:28
